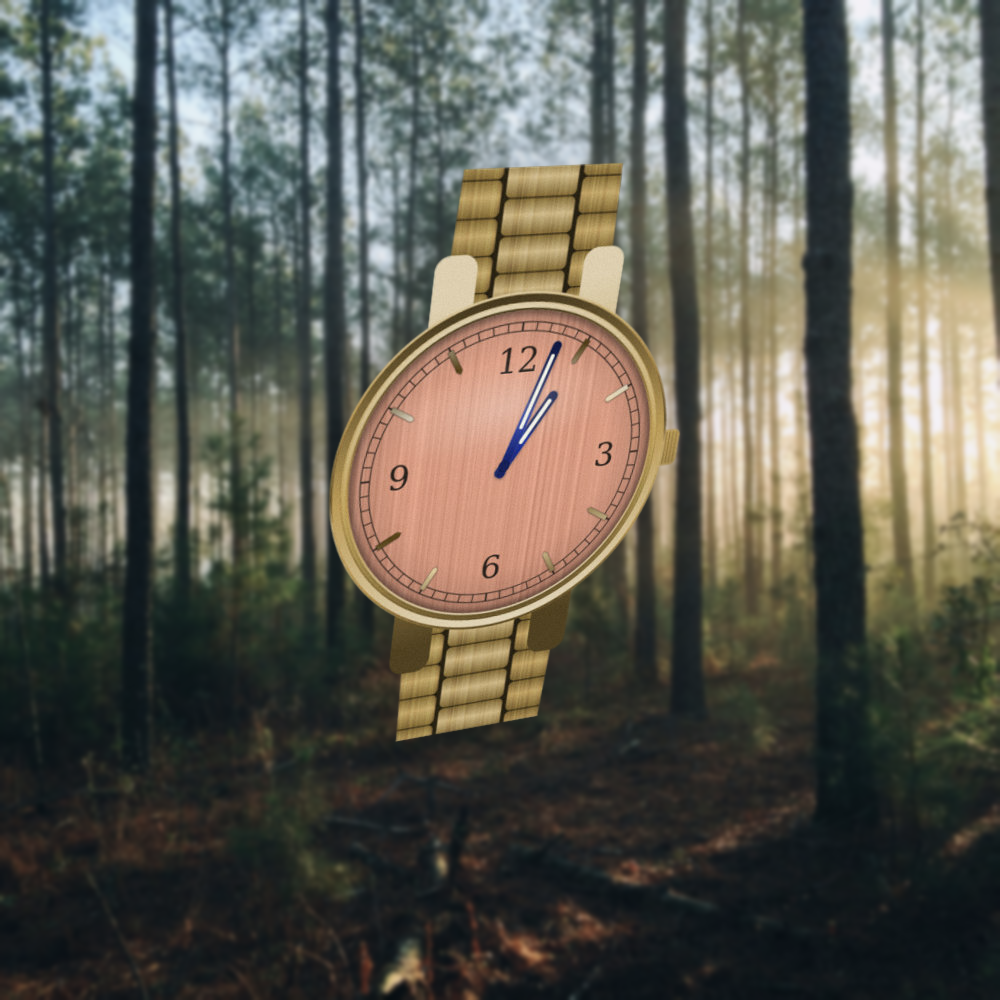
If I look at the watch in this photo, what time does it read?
1:03
